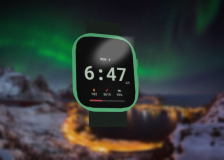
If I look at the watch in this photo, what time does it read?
6:47
